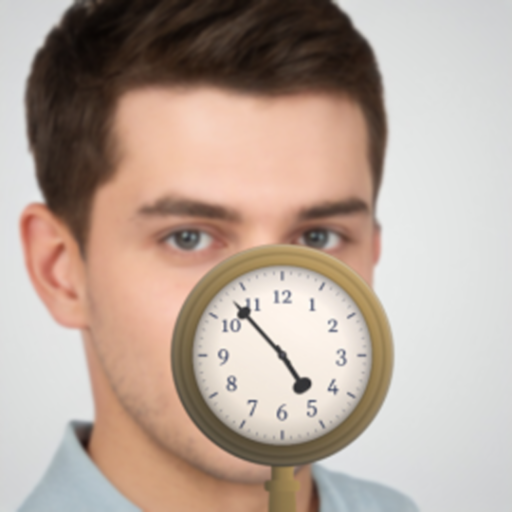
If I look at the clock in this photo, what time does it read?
4:53
